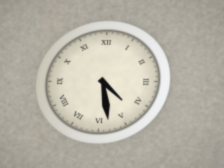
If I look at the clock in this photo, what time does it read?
4:28
